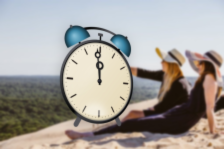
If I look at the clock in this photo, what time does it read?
11:59
